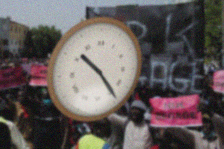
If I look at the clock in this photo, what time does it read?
10:24
